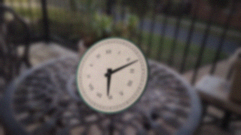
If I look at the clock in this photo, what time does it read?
6:12
